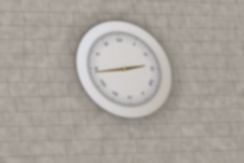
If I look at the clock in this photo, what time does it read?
2:44
